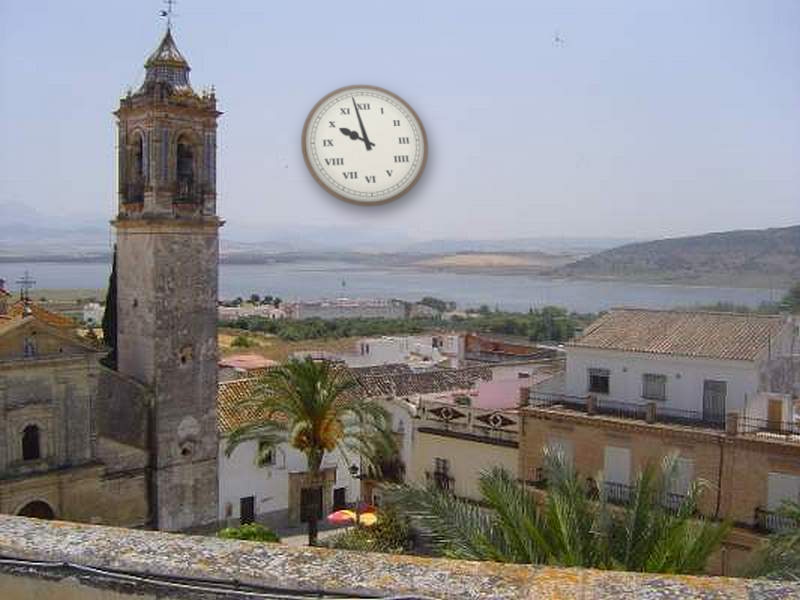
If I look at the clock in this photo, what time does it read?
9:58
